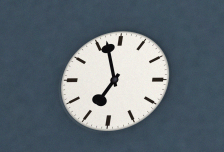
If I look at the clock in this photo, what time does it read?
6:57
